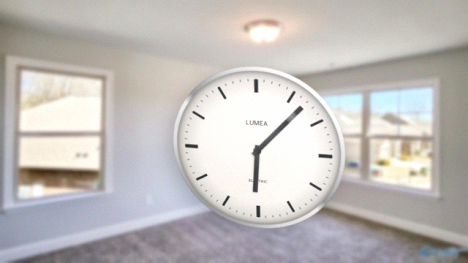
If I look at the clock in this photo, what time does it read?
6:07
